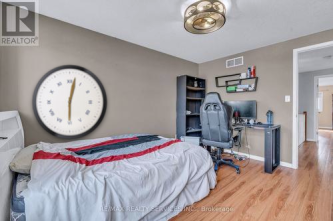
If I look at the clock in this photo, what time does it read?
6:02
